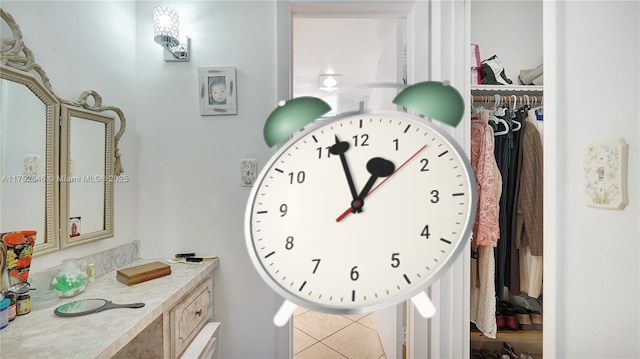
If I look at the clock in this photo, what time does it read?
12:57:08
